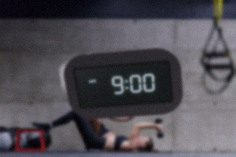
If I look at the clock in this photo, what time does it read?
9:00
